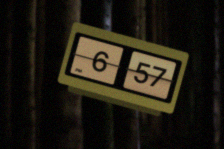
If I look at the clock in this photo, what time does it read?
6:57
